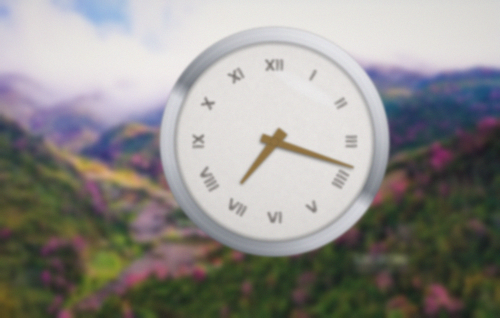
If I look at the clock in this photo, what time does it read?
7:18
